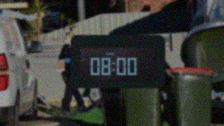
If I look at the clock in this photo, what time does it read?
8:00
